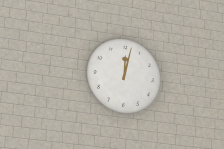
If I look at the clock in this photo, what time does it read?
12:02
